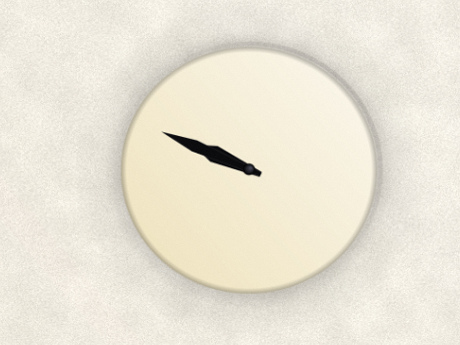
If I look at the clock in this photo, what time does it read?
9:49
